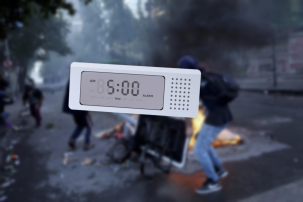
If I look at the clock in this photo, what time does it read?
5:00
